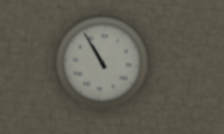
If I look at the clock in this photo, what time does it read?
10:54
